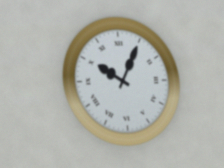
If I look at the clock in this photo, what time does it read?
10:05
